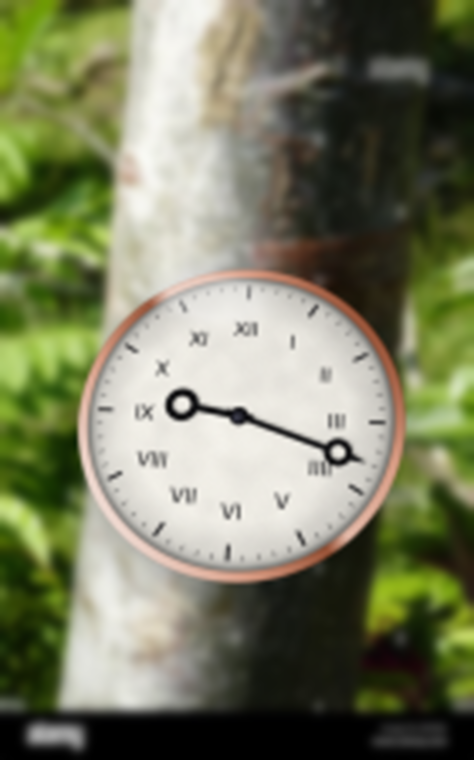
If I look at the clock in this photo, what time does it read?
9:18
